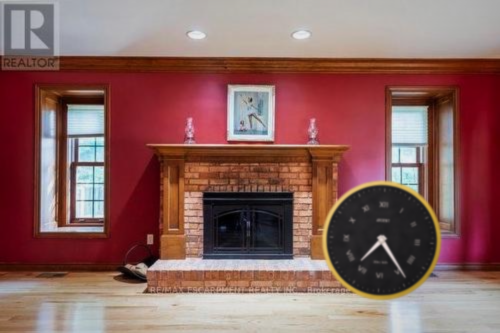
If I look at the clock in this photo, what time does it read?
7:24
